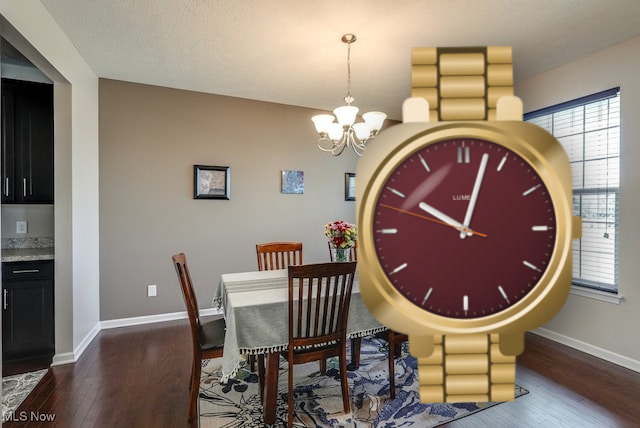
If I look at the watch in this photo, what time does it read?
10:02:48
